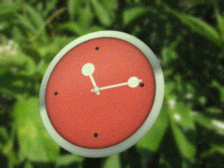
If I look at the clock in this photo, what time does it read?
11:14
